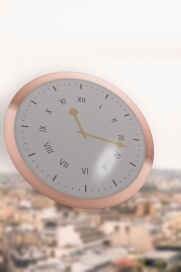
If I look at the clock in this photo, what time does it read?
11:17
